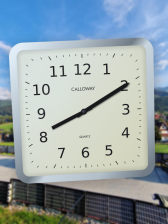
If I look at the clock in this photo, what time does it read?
8:10
